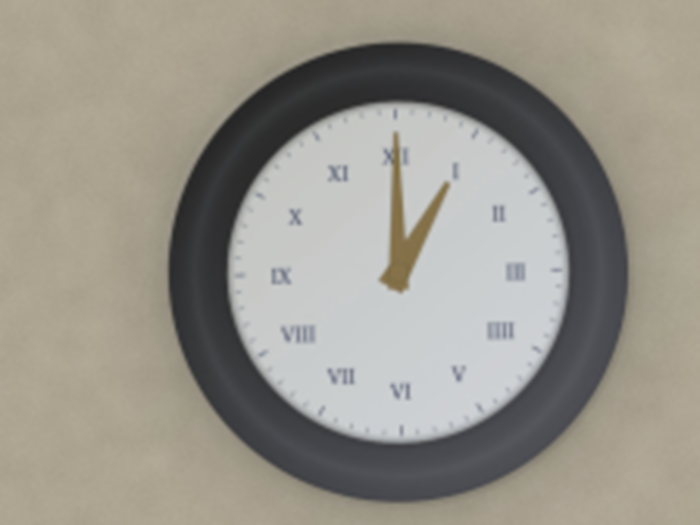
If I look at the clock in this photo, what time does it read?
1:00
